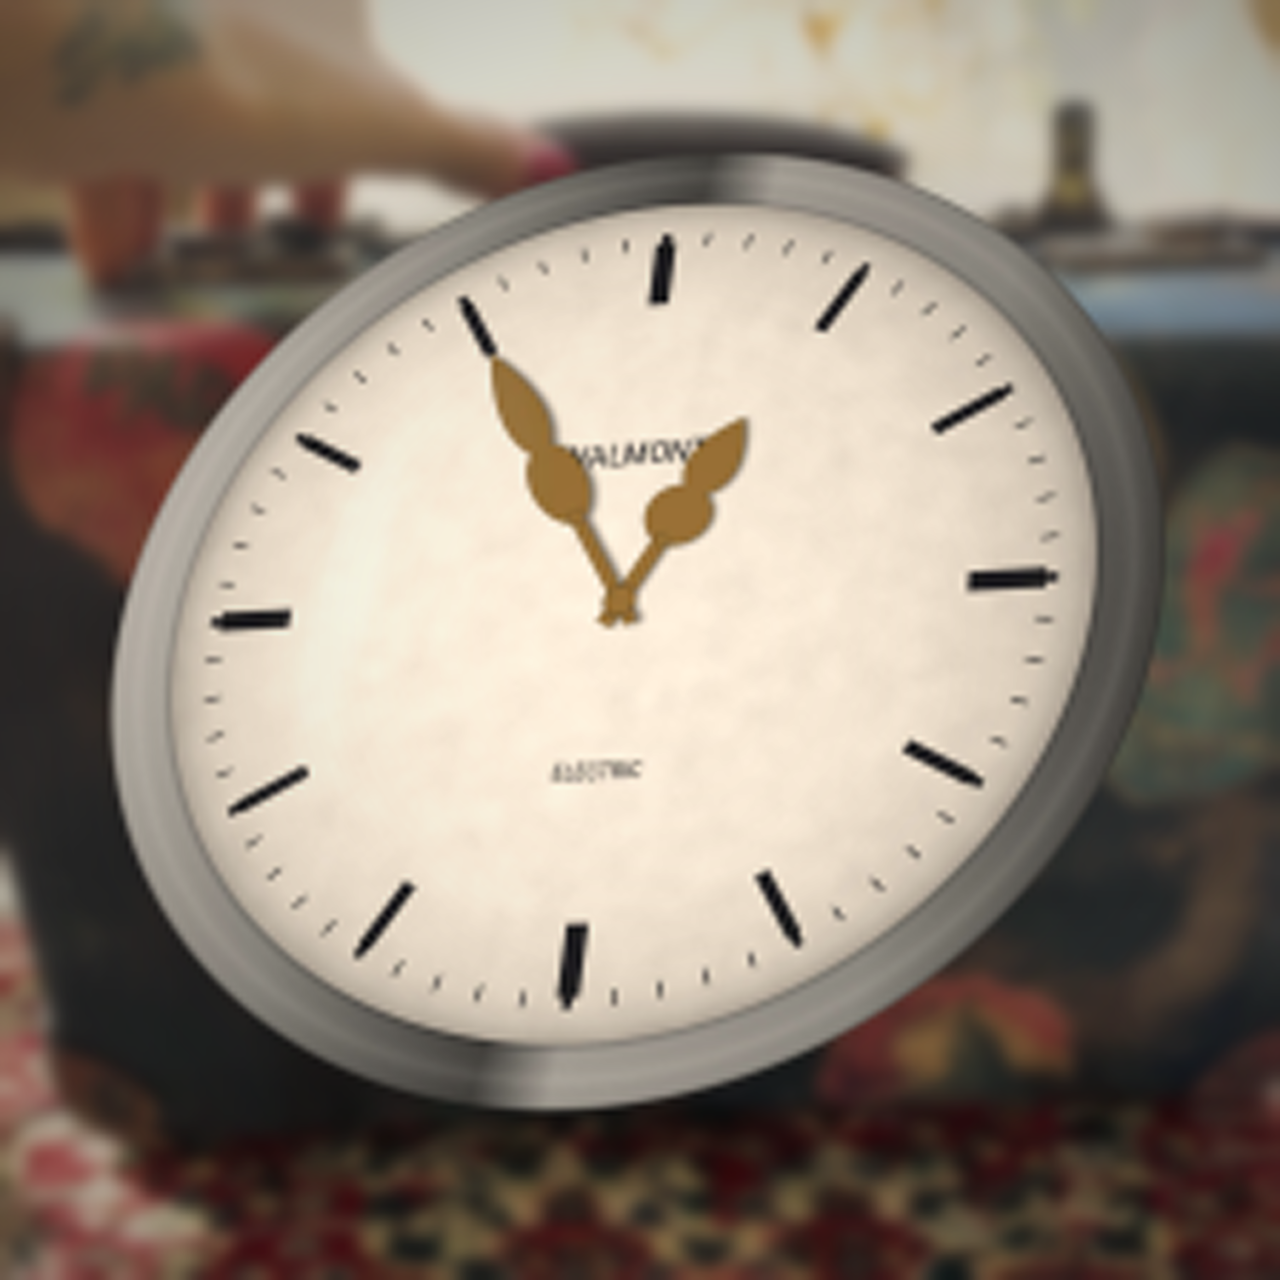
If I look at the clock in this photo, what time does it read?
12:55
